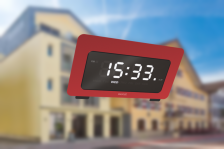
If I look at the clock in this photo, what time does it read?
15:33
